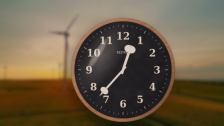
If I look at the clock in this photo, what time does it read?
12:37
